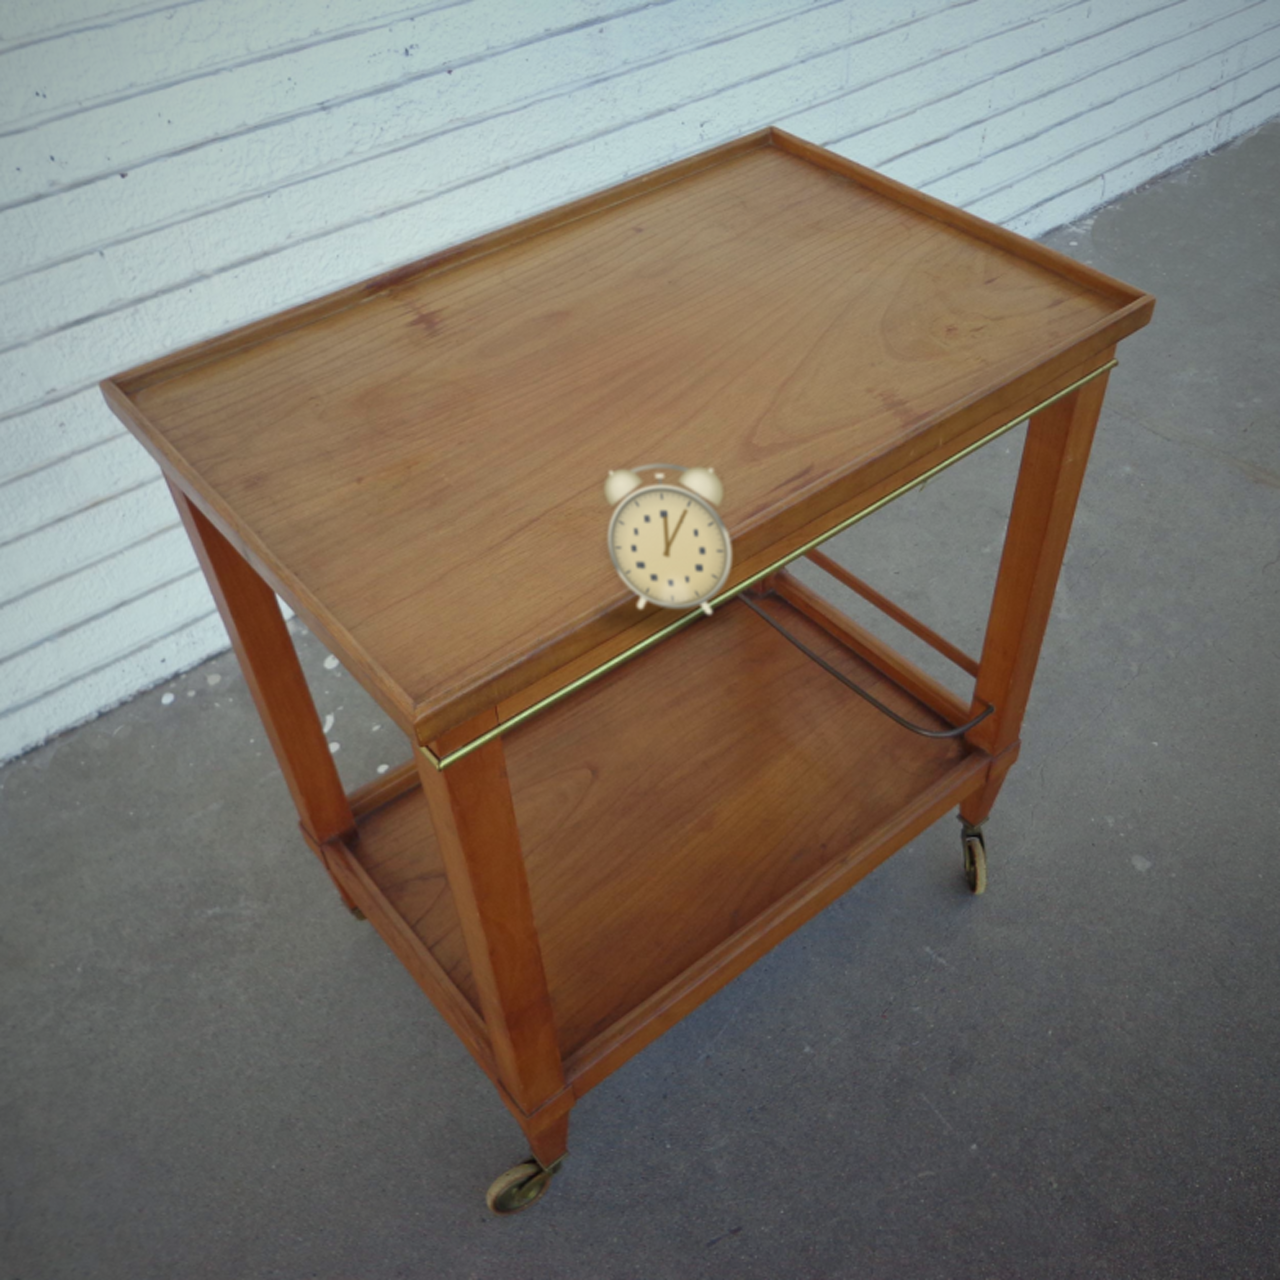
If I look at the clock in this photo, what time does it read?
12:05
